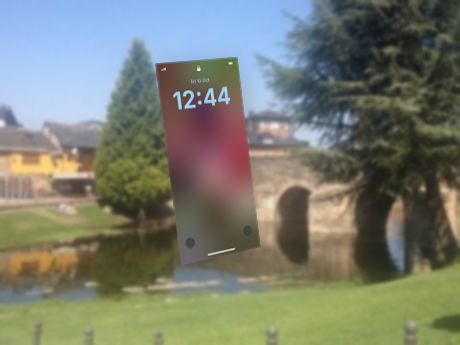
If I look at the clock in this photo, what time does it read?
12:44
